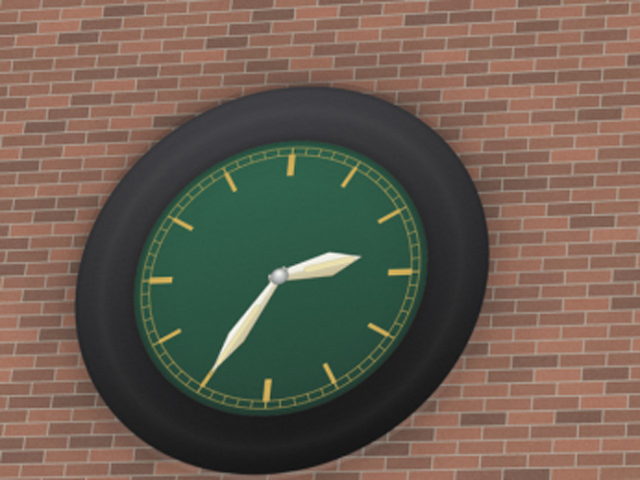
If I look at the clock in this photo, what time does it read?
2:35
